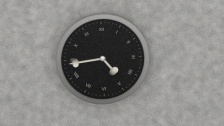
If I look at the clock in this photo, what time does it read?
4:44
